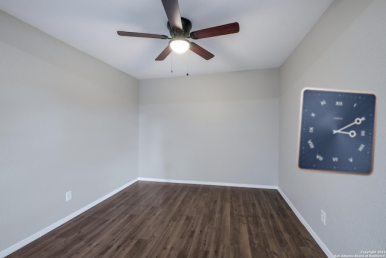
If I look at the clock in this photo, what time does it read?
3:10
